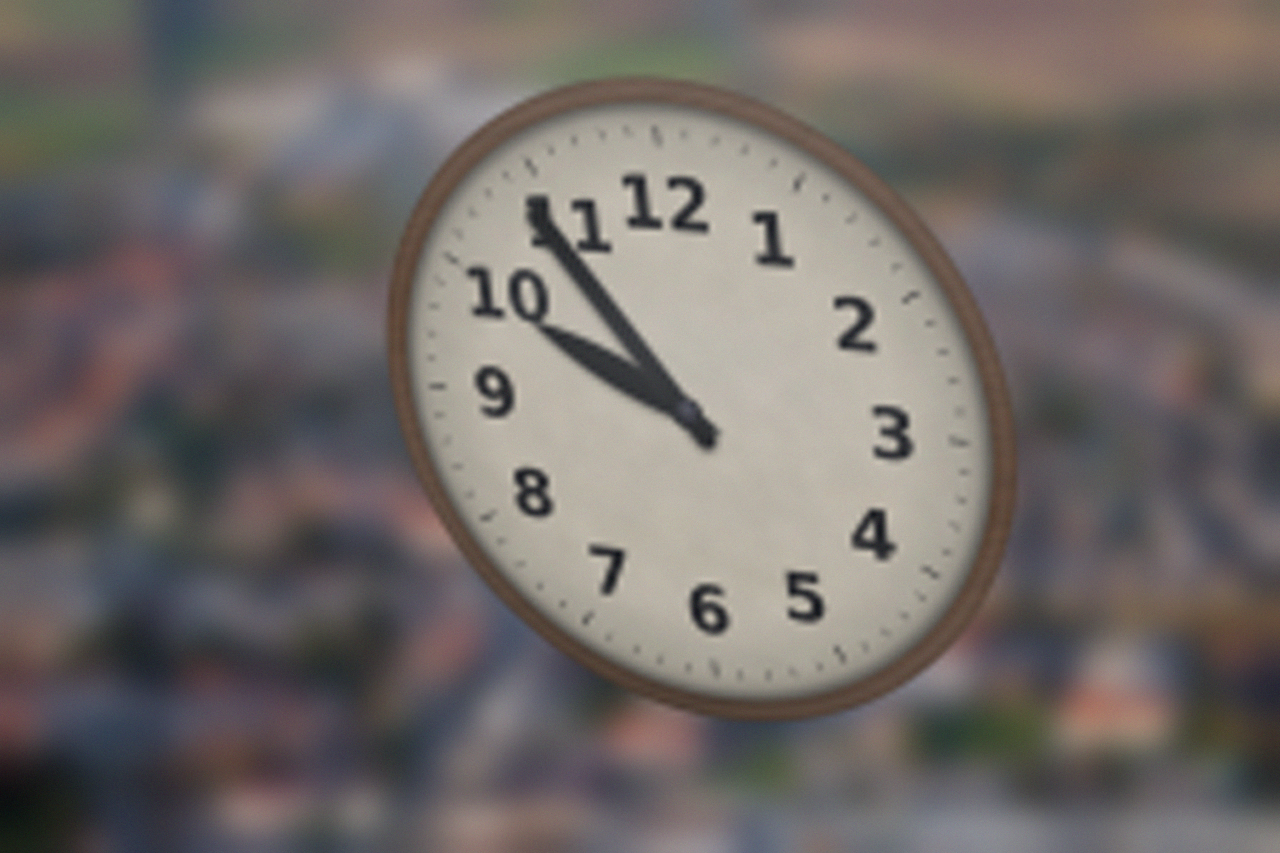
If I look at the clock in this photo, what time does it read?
9:54
